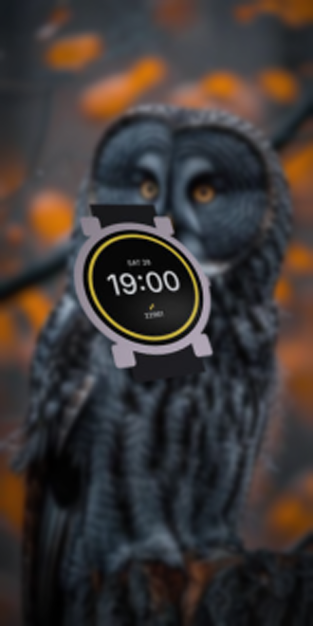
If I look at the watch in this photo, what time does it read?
19:00
